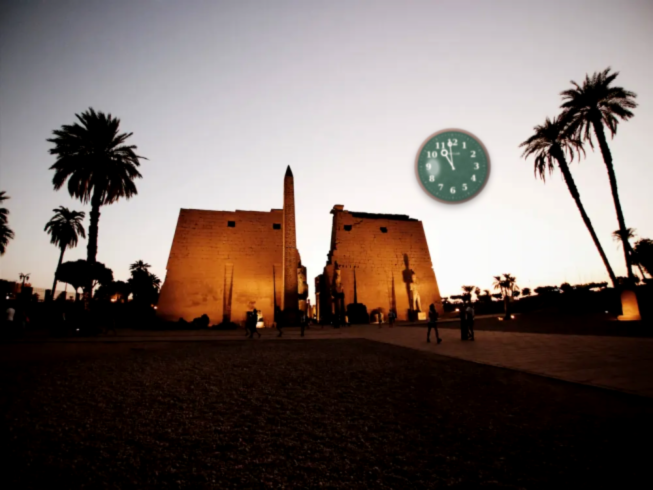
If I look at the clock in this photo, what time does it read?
10:59
